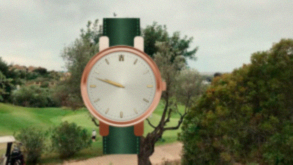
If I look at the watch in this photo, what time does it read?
9:48
